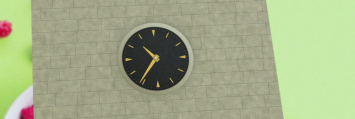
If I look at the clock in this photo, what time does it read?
10:36
